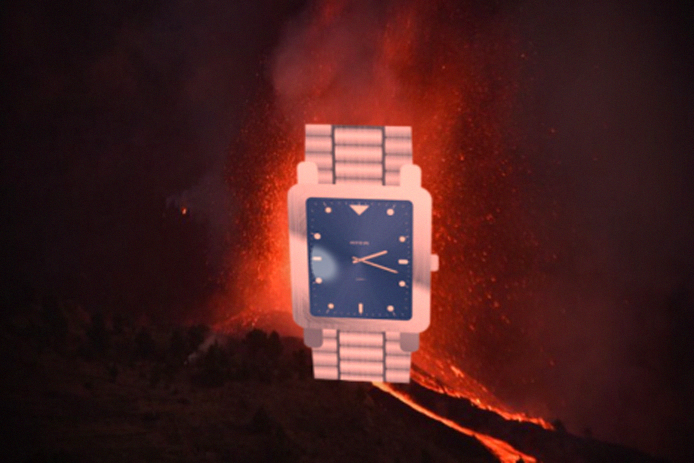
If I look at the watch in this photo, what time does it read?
2:18
